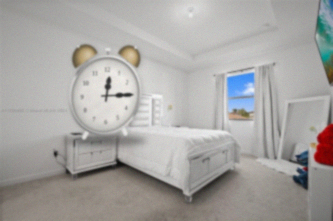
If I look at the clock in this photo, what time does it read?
12:15
